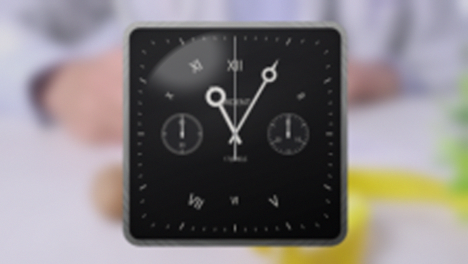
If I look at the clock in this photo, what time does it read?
11:05
